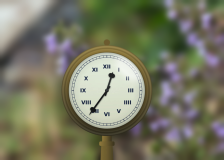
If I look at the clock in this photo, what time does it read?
12:36
